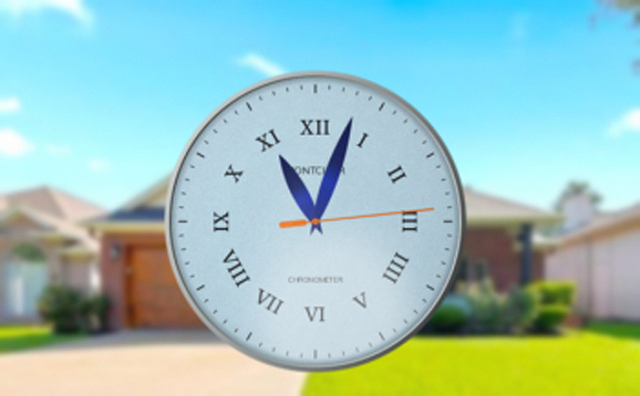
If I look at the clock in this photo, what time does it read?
11:03:14
